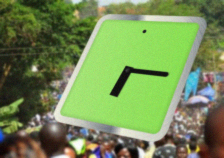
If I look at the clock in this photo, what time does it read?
6:15
